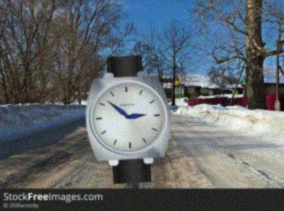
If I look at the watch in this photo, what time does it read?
2:52
